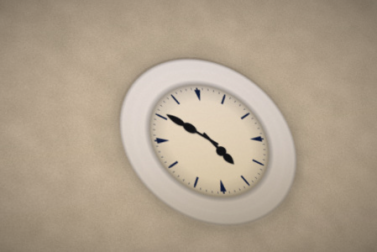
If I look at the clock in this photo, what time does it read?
4:51
